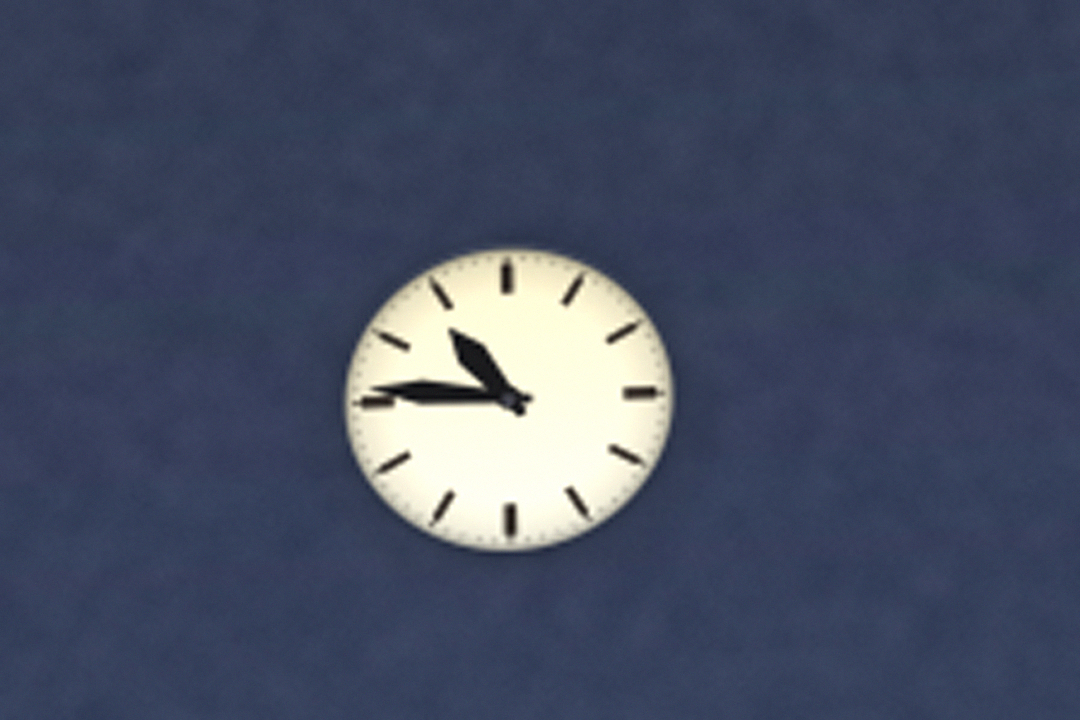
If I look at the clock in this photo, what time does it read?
10:46
